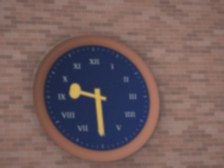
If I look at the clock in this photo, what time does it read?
9:30
